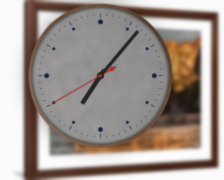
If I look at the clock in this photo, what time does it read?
7:06:40
